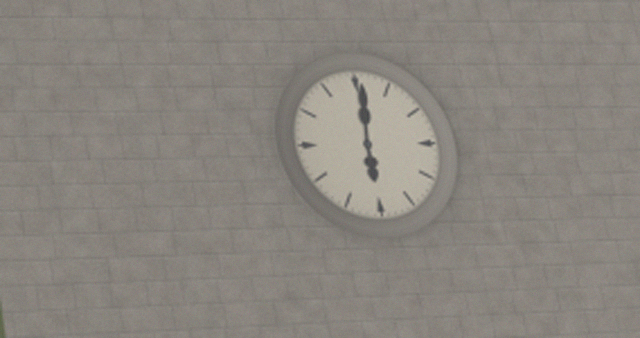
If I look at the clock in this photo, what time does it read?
6:01
